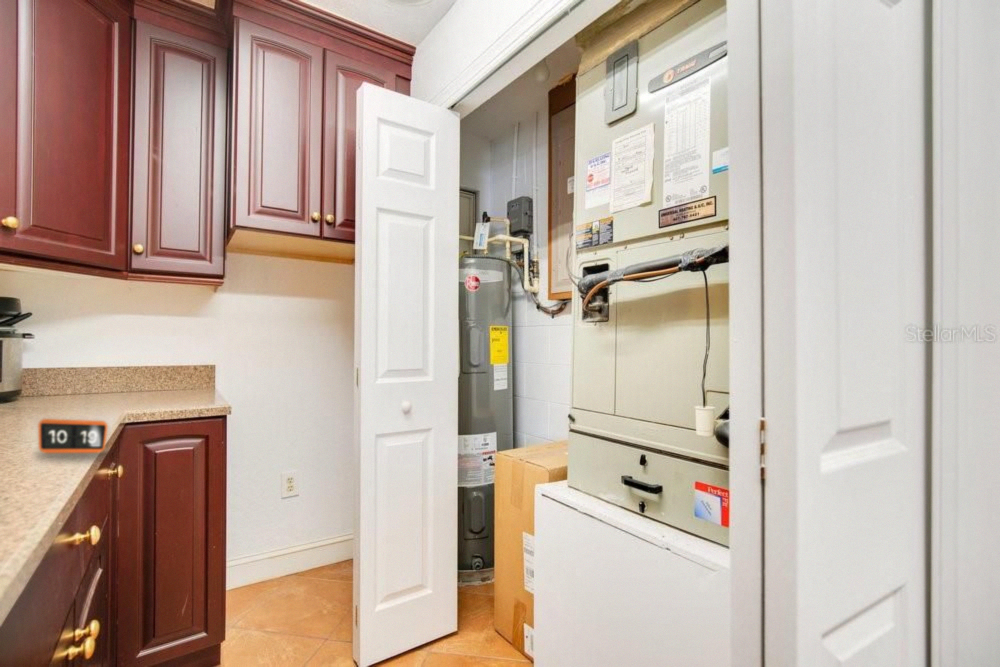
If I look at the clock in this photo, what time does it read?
10:19
